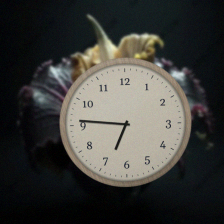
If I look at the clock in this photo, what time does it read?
6:46
